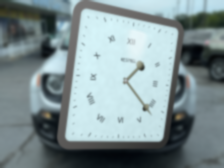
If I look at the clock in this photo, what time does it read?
1:22
